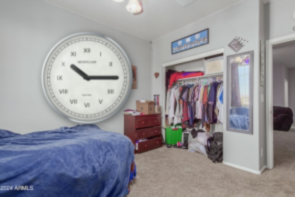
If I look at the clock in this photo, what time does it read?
10:15
